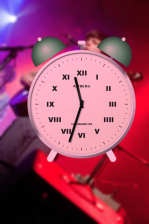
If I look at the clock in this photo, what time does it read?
11:33
